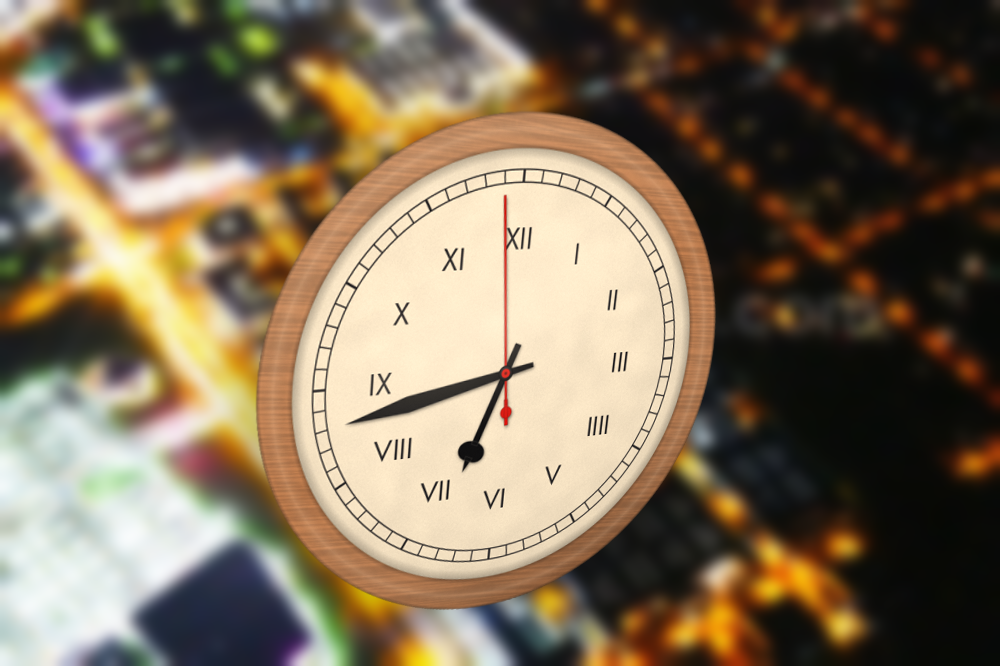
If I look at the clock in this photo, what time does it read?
6:42:59
